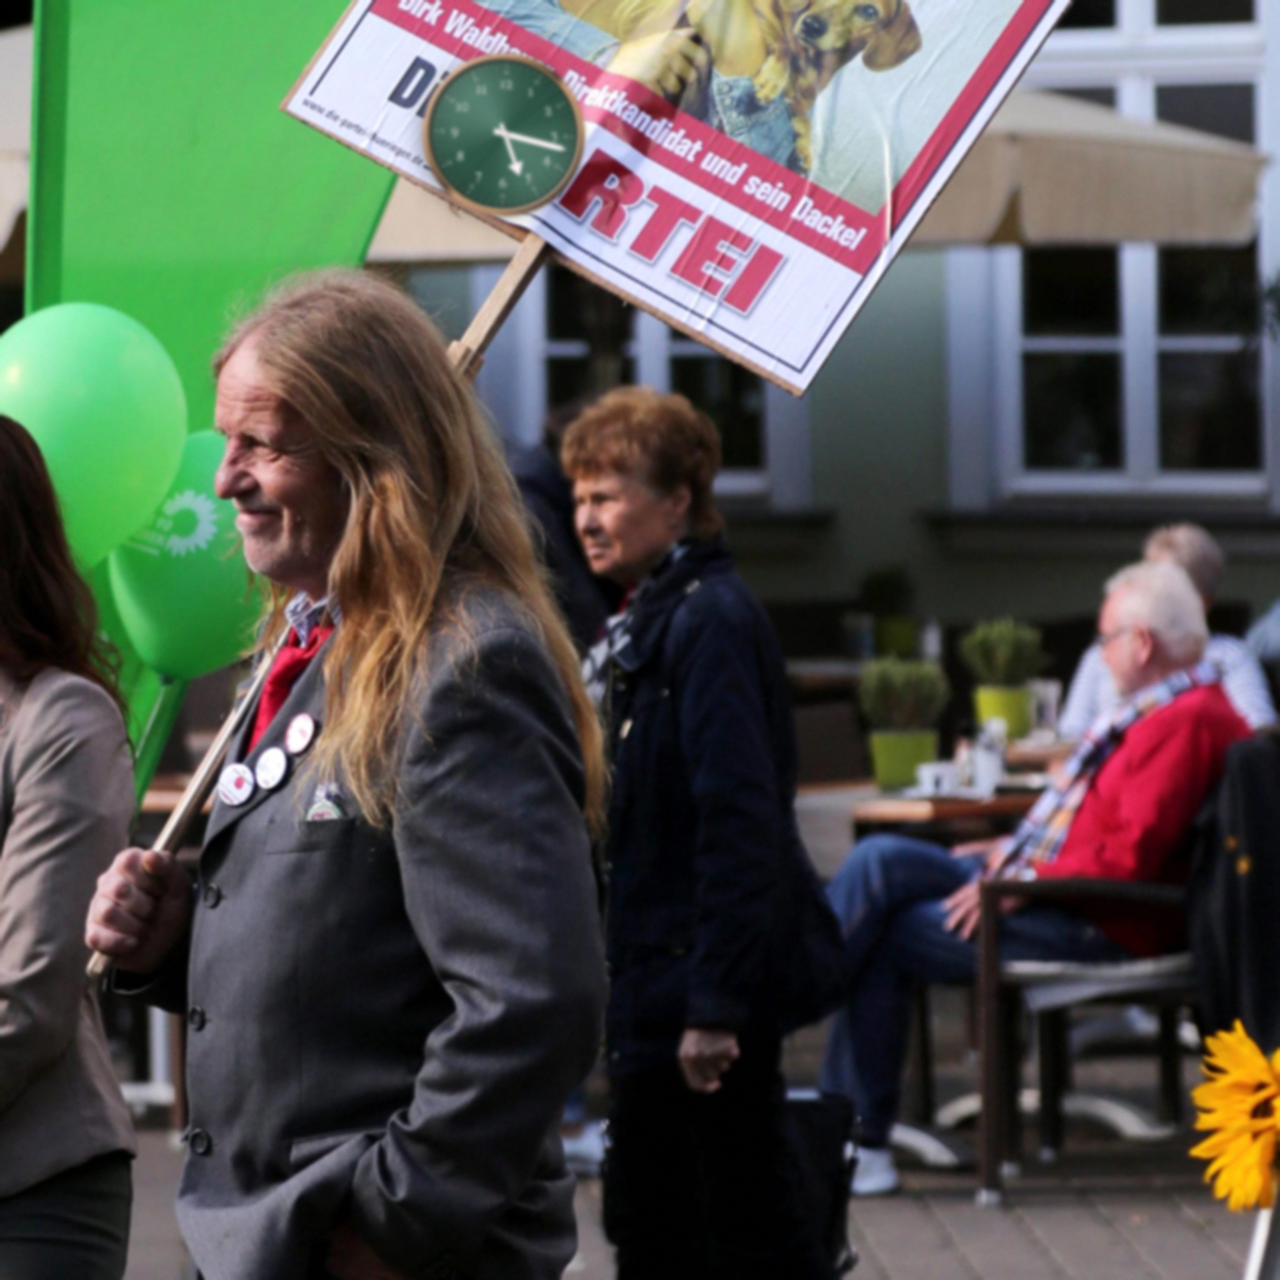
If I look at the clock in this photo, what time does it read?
5:17
